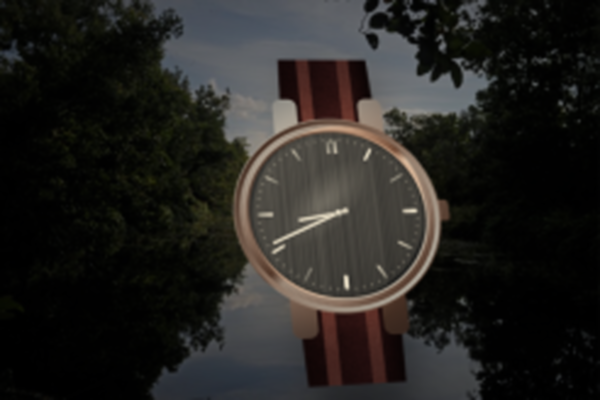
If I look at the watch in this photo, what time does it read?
8:41
